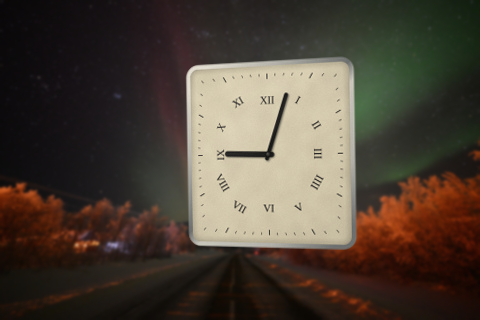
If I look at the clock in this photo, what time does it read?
9:03
